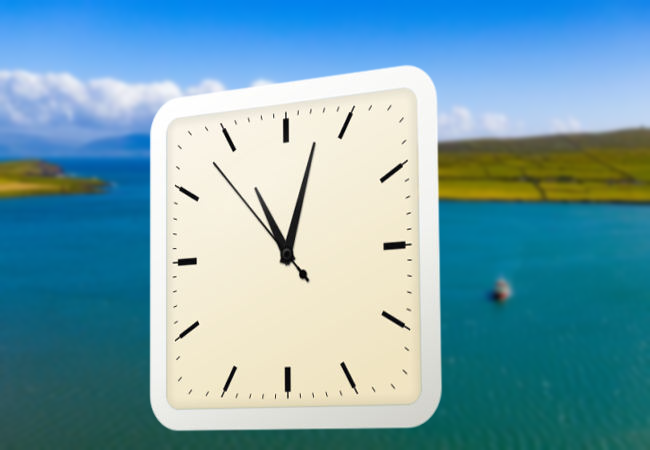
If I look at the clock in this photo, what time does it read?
11:02:53
